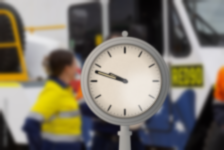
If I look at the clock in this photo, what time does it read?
9:48
